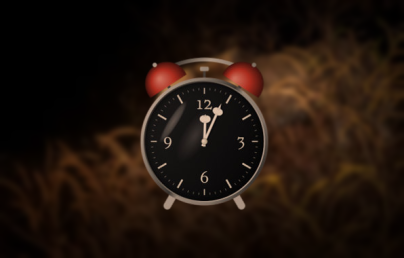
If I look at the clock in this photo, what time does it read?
12:04
